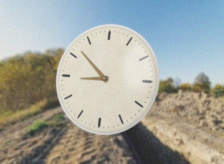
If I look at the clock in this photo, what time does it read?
8:52
